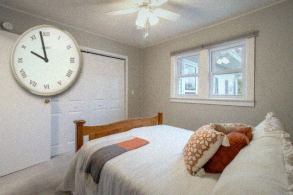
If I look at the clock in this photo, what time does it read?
9:58
